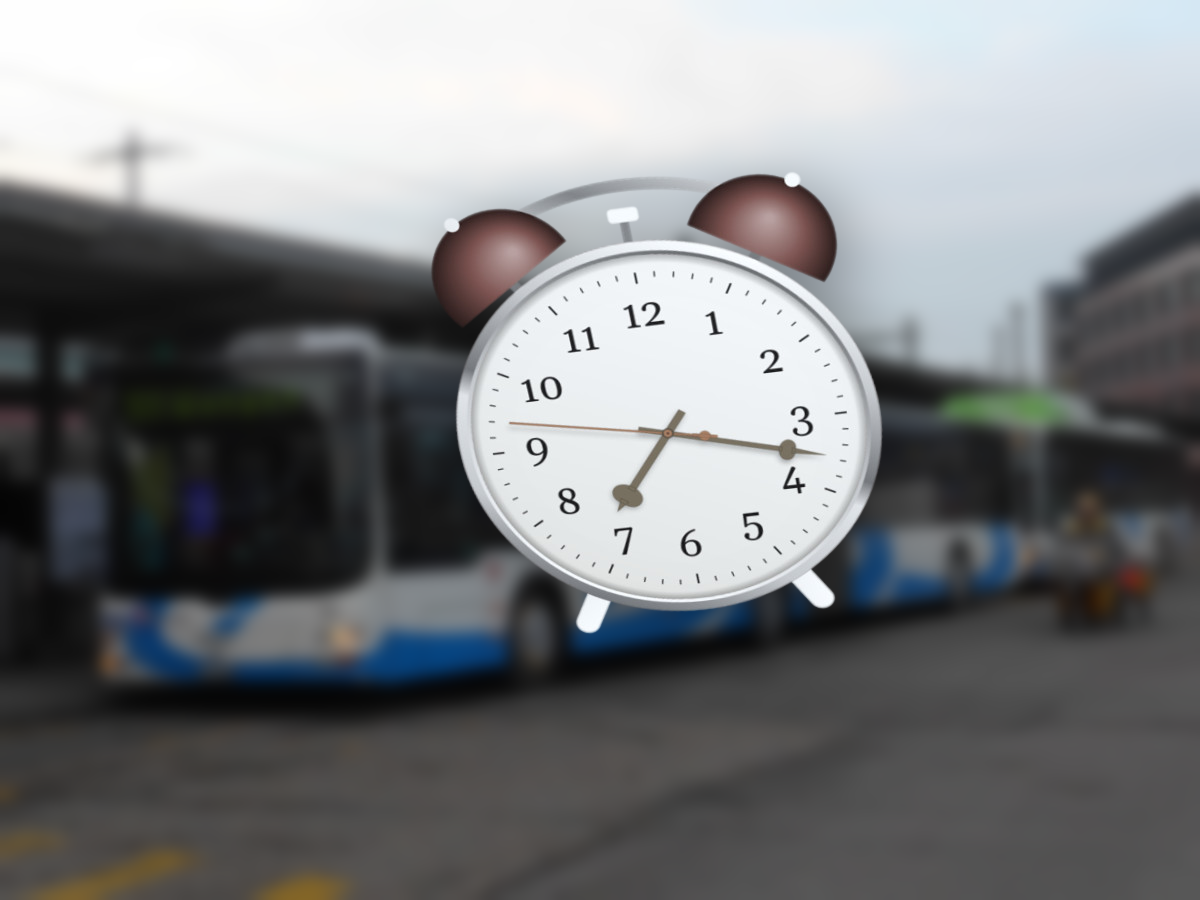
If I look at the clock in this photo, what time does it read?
7:17:47
